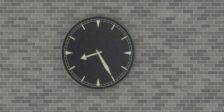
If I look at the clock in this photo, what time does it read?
8:25
